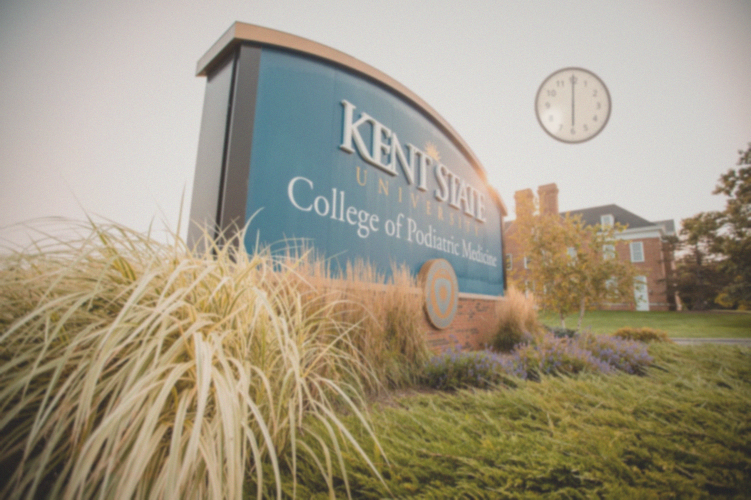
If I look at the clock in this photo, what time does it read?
6:00
